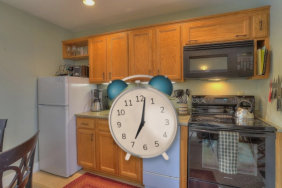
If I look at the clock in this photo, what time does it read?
7:02
